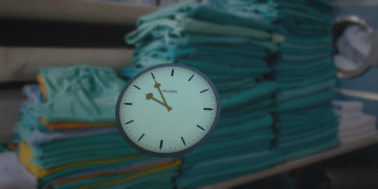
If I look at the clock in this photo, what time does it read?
9:55
